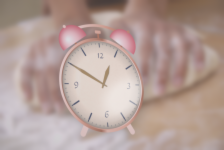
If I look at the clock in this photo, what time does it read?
12:50
